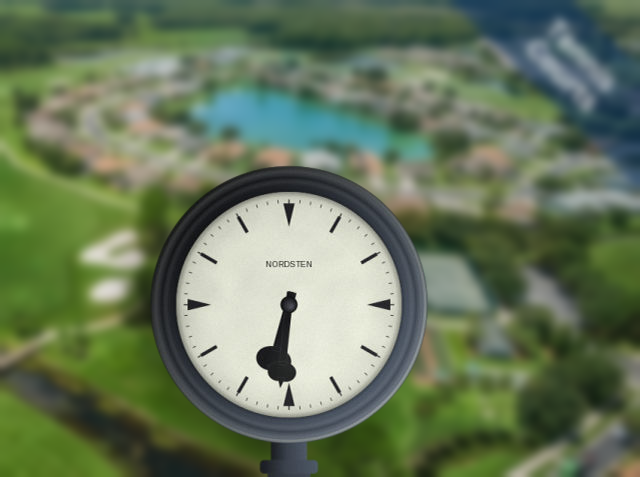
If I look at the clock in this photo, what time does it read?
6:31
